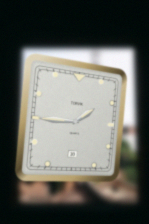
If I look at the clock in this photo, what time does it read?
1:45
